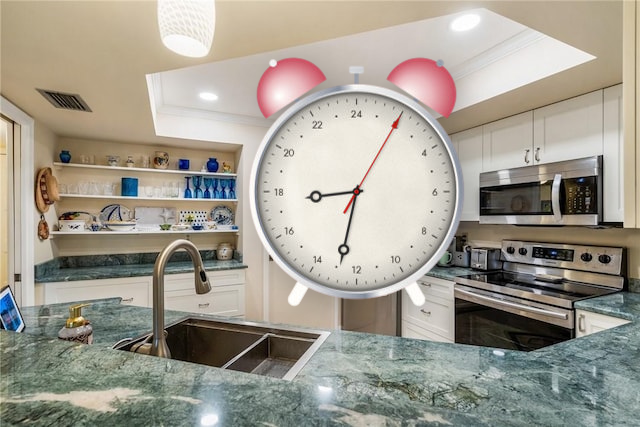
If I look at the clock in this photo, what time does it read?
17:32:05
